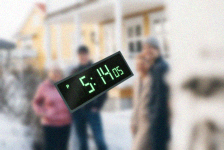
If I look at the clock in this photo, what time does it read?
5:14:05
